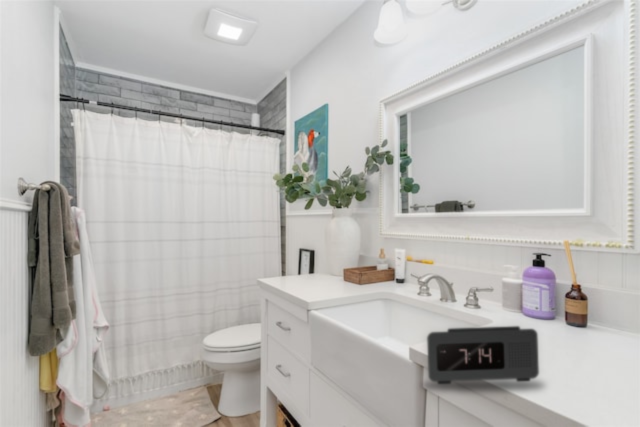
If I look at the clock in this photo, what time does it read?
7:14
